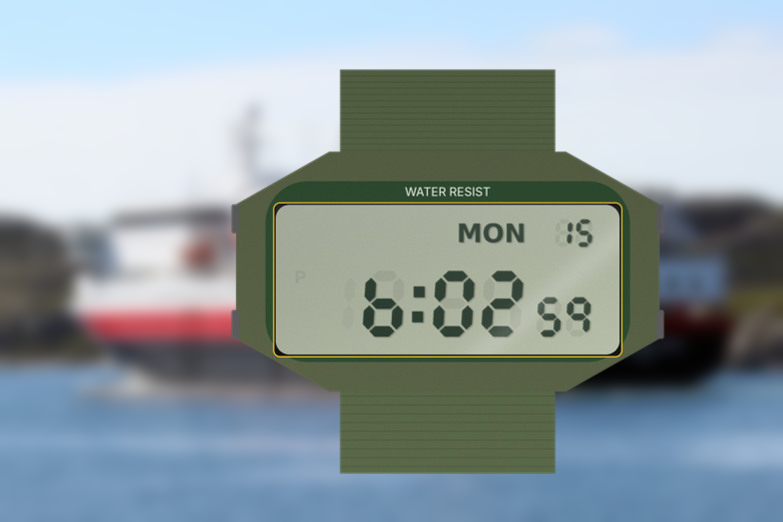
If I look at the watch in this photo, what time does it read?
6:02:59
